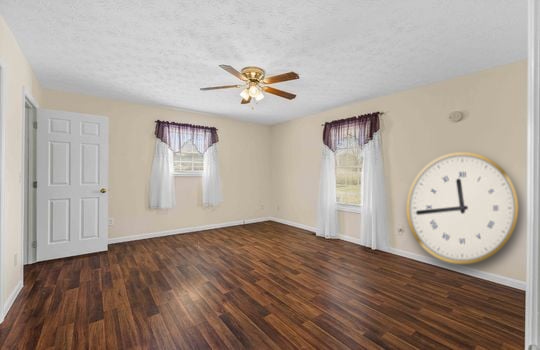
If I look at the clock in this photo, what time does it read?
11:44
